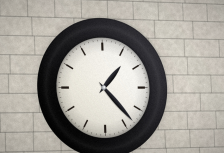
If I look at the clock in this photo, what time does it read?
1:23
